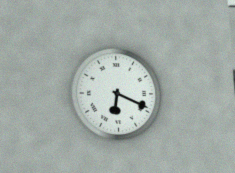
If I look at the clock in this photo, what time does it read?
6:19
